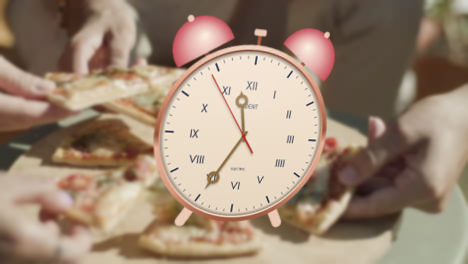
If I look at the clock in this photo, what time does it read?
11:34:54
